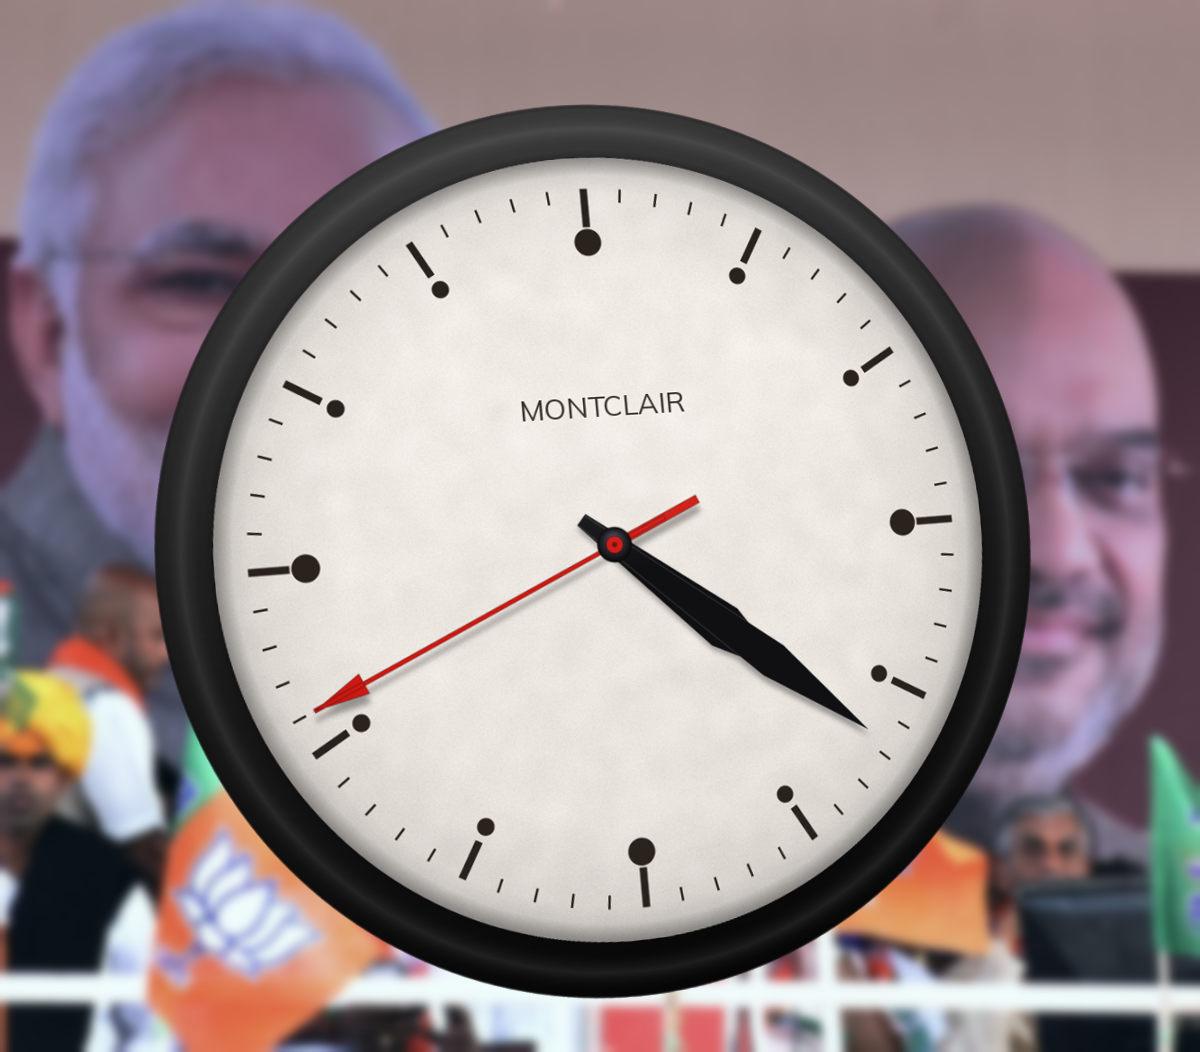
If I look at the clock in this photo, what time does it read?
4:21:41
